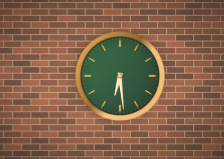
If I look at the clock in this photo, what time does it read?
6:29
